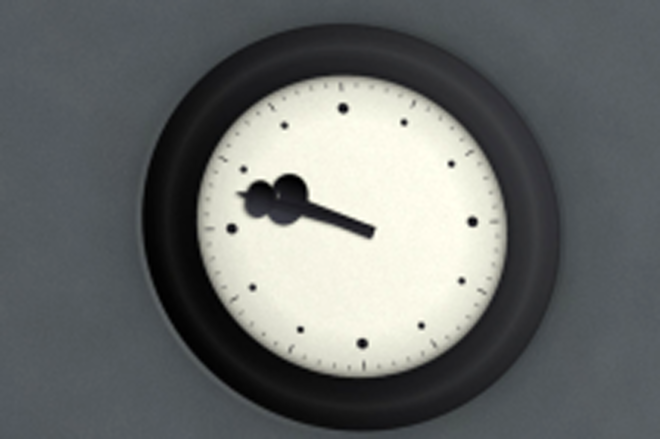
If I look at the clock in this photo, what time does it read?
9:48
